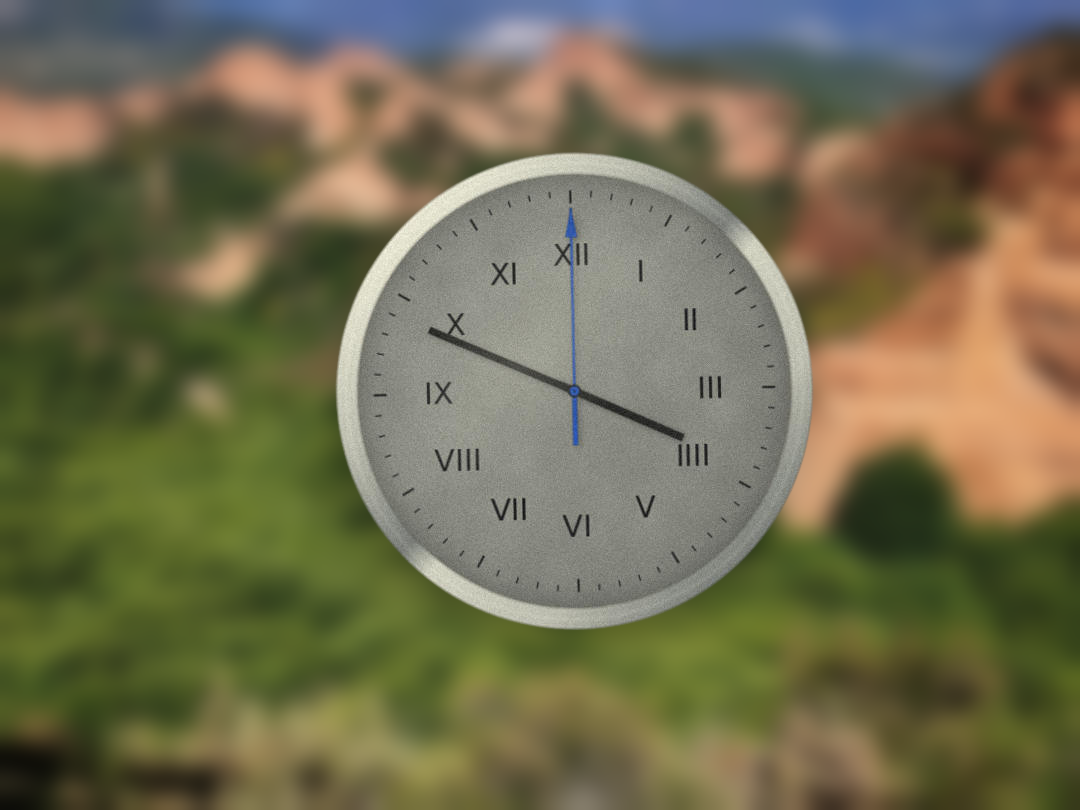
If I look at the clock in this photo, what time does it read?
3:49:00
